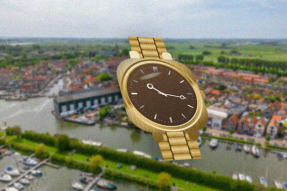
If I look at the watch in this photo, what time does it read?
10:17
